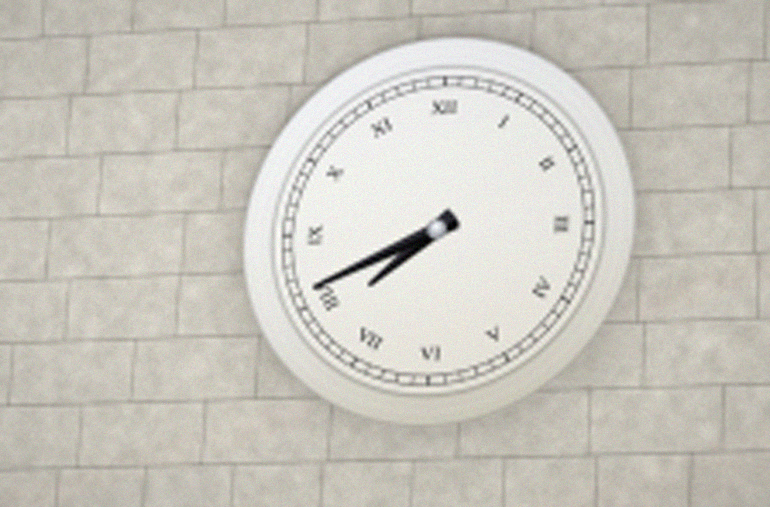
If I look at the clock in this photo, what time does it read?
7:41
